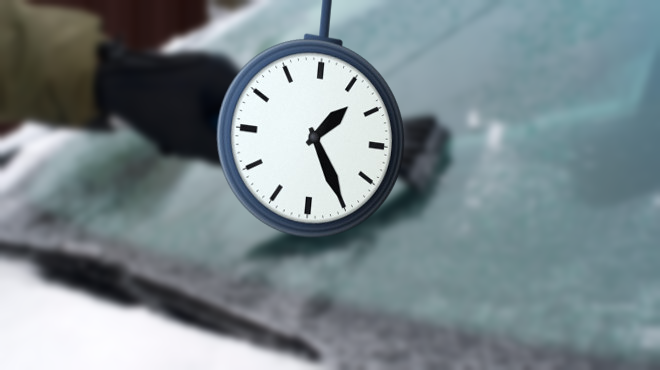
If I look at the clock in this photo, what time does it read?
1:25
